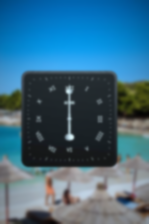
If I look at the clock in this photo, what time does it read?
6:00
